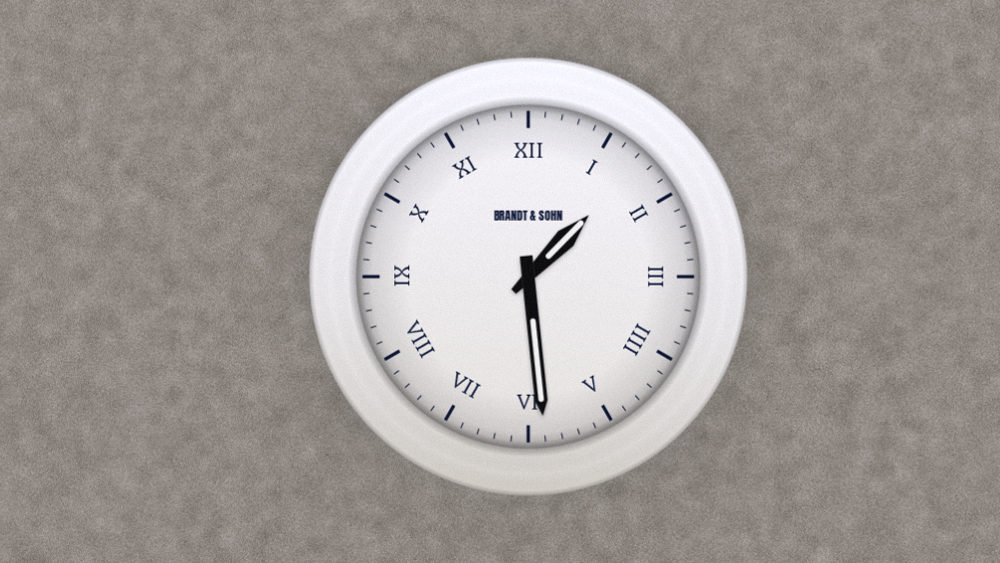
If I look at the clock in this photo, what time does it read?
1:29
